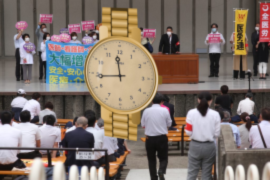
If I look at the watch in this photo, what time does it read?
11:44
